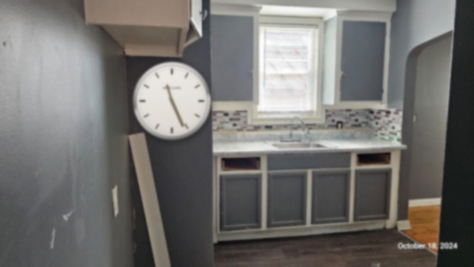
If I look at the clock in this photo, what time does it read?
11:26
